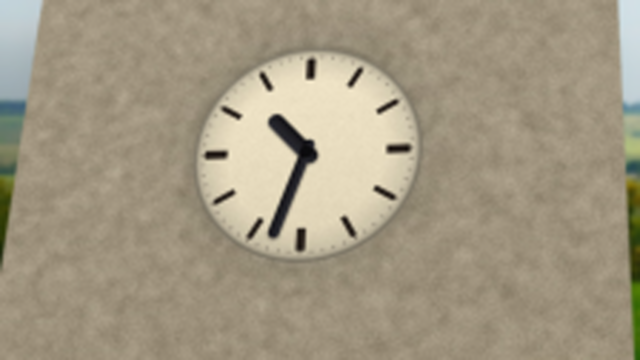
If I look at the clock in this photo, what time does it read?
10:33
